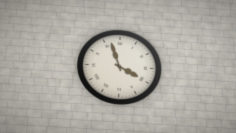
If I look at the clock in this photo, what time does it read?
3:57
